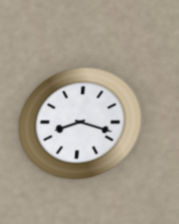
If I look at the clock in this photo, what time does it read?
8:18
